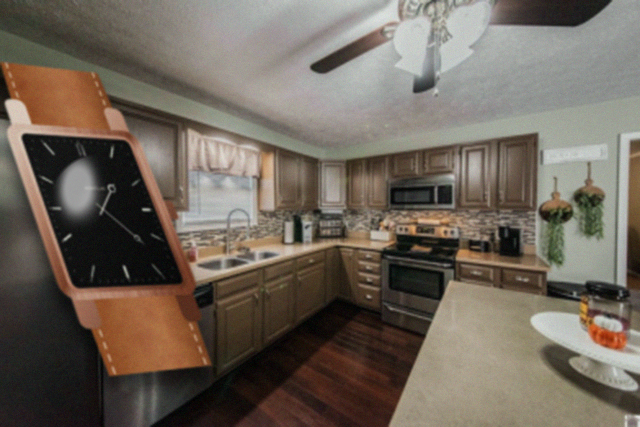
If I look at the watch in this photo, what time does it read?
1:23
